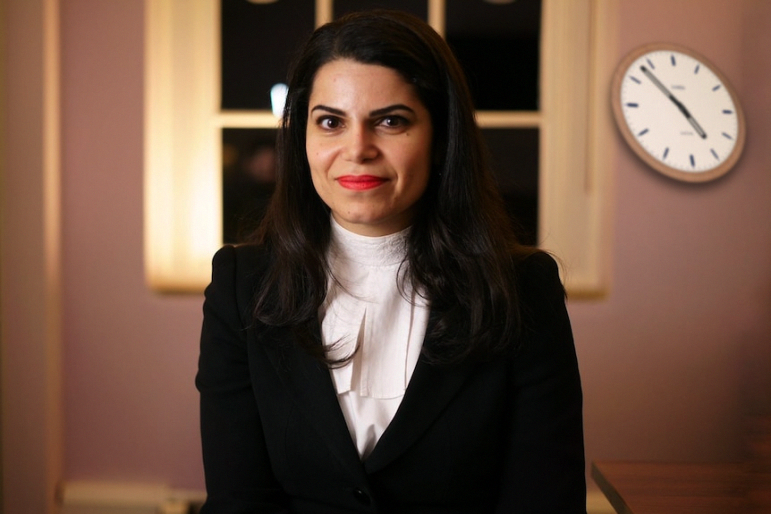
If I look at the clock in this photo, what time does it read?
4:53
